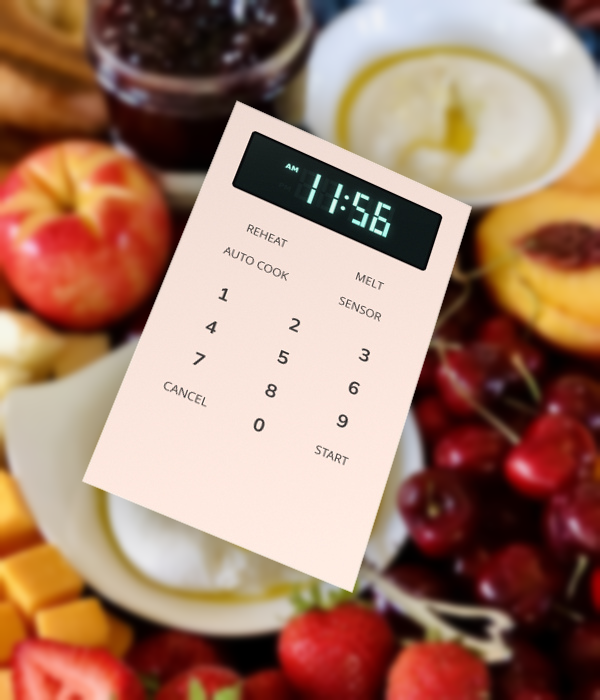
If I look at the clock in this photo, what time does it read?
11:56
